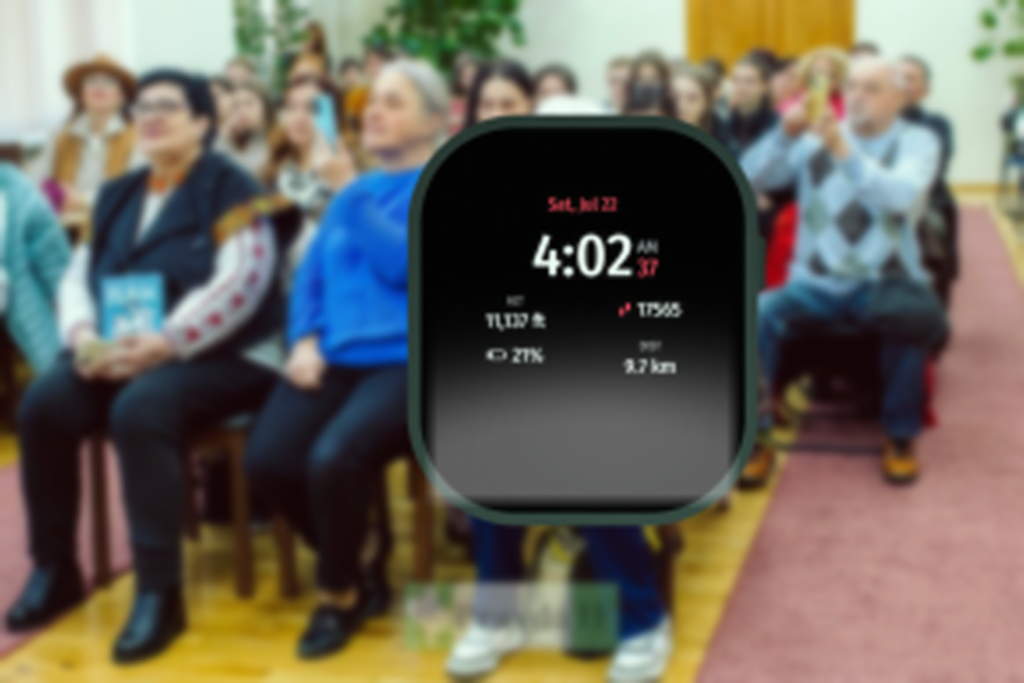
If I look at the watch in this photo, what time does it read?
4:02
